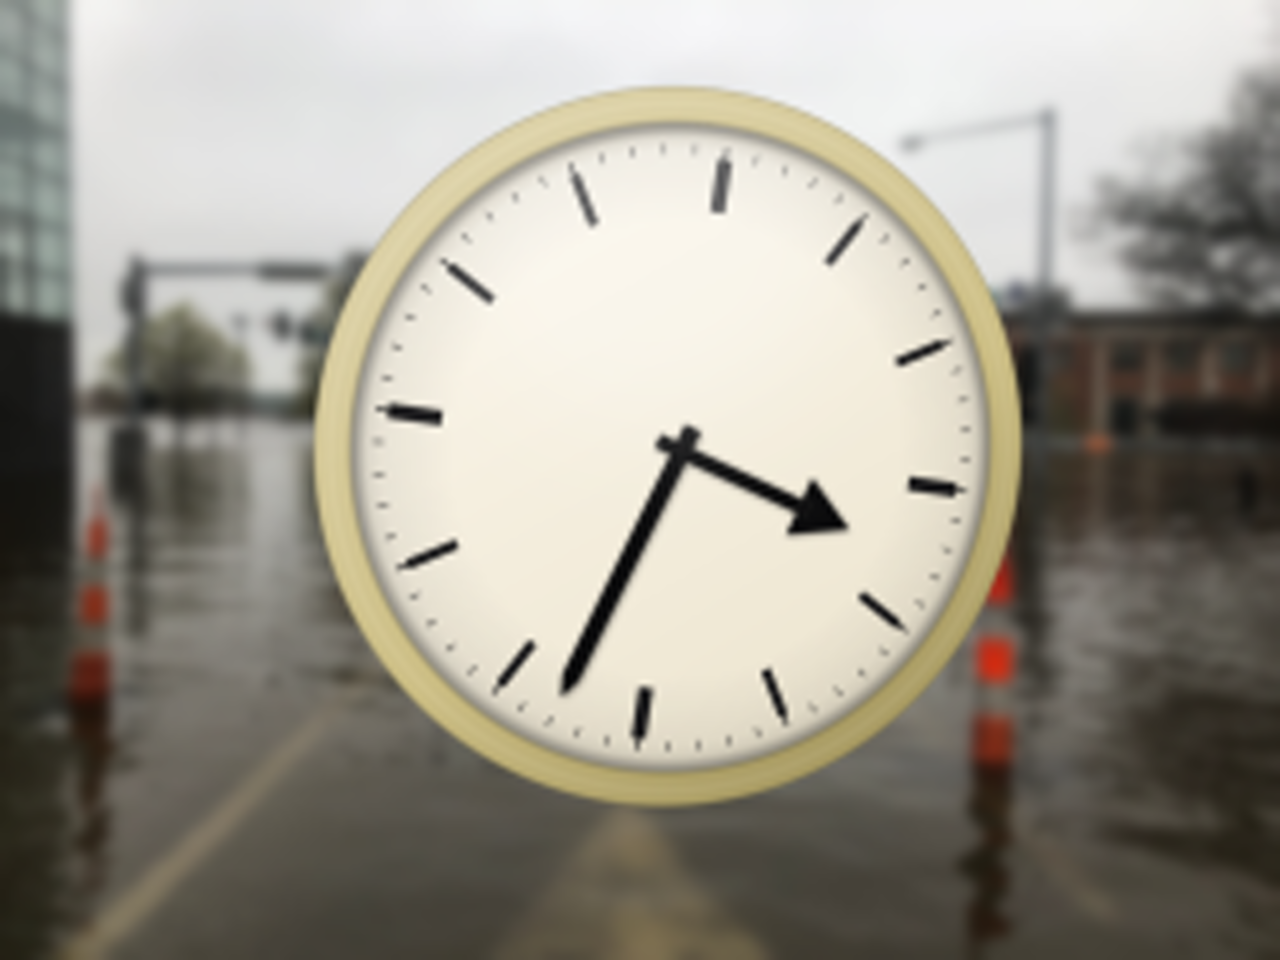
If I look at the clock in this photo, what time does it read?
3:33
